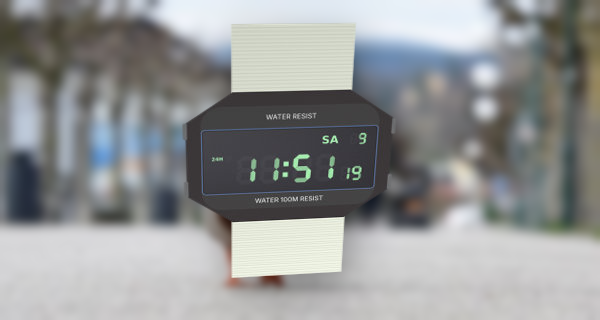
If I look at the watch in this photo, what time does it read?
11:51:19
